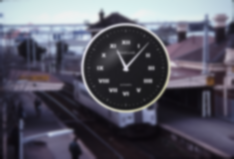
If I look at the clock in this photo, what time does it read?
11:07
